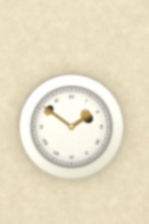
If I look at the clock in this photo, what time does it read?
1:51
